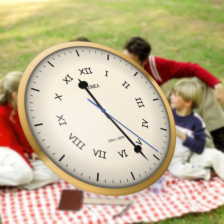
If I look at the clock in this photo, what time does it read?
11:26:24
